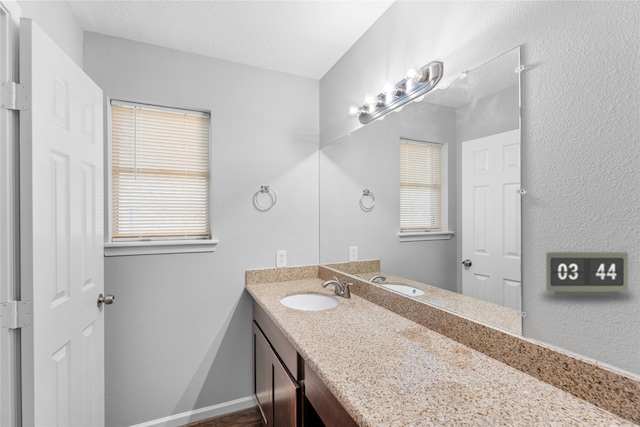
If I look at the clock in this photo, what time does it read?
3:44
